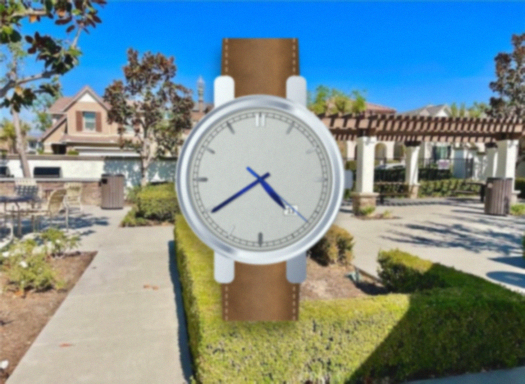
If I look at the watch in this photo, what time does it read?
4:39:22
